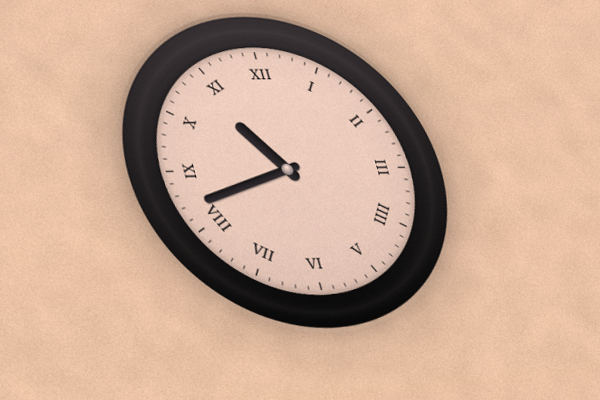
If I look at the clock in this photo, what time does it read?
10:42
